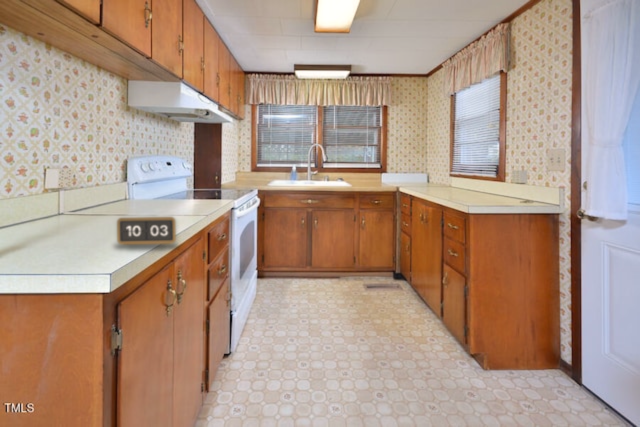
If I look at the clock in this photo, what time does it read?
10:03
